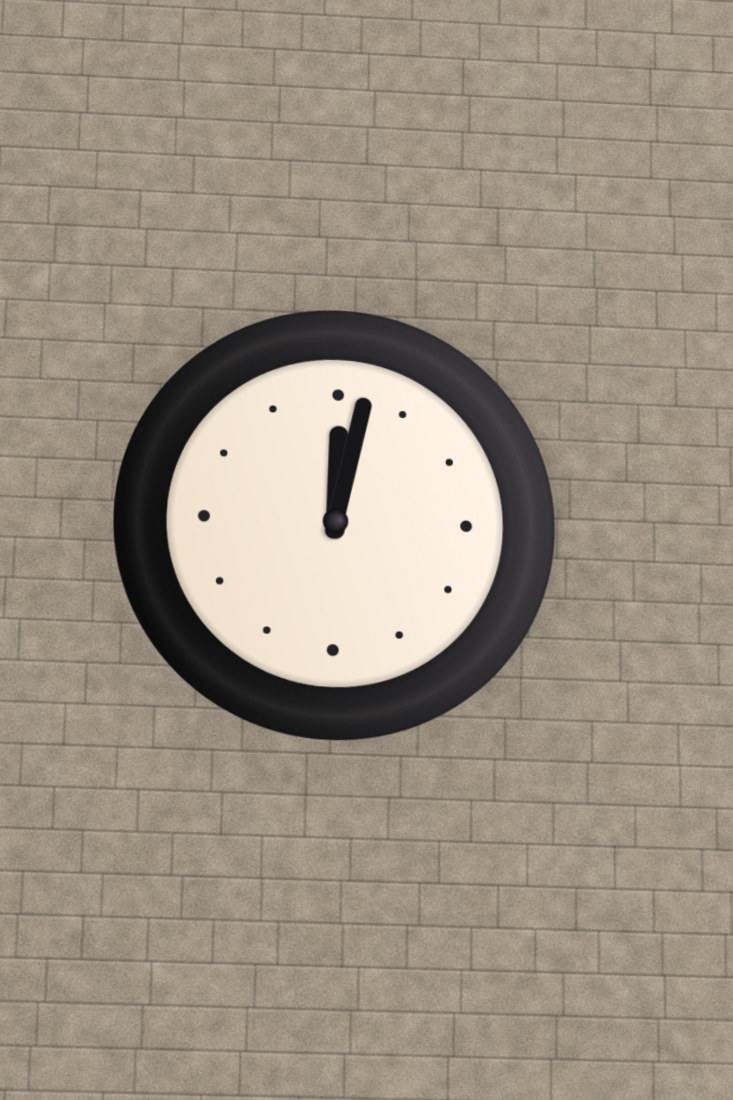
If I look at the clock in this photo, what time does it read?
12:02
